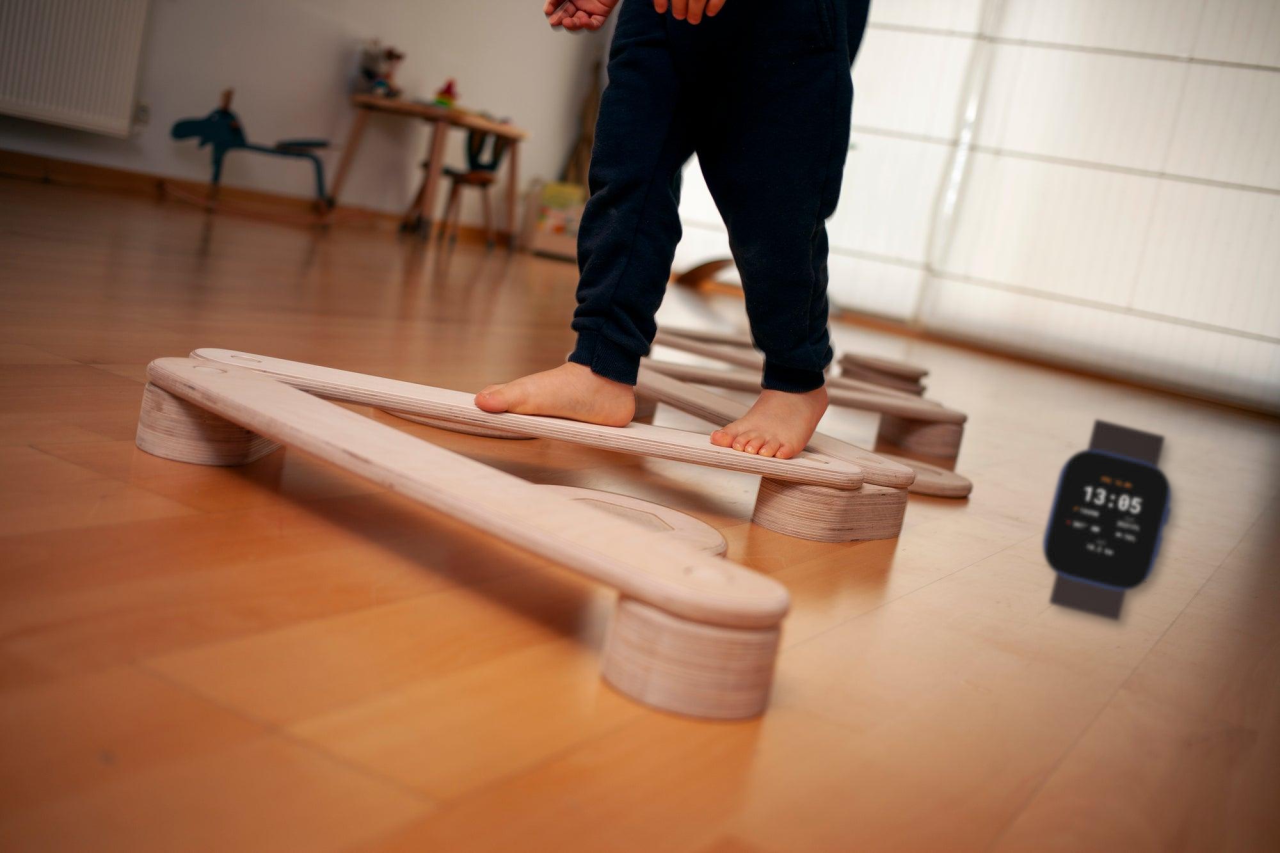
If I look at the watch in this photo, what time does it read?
13:05
